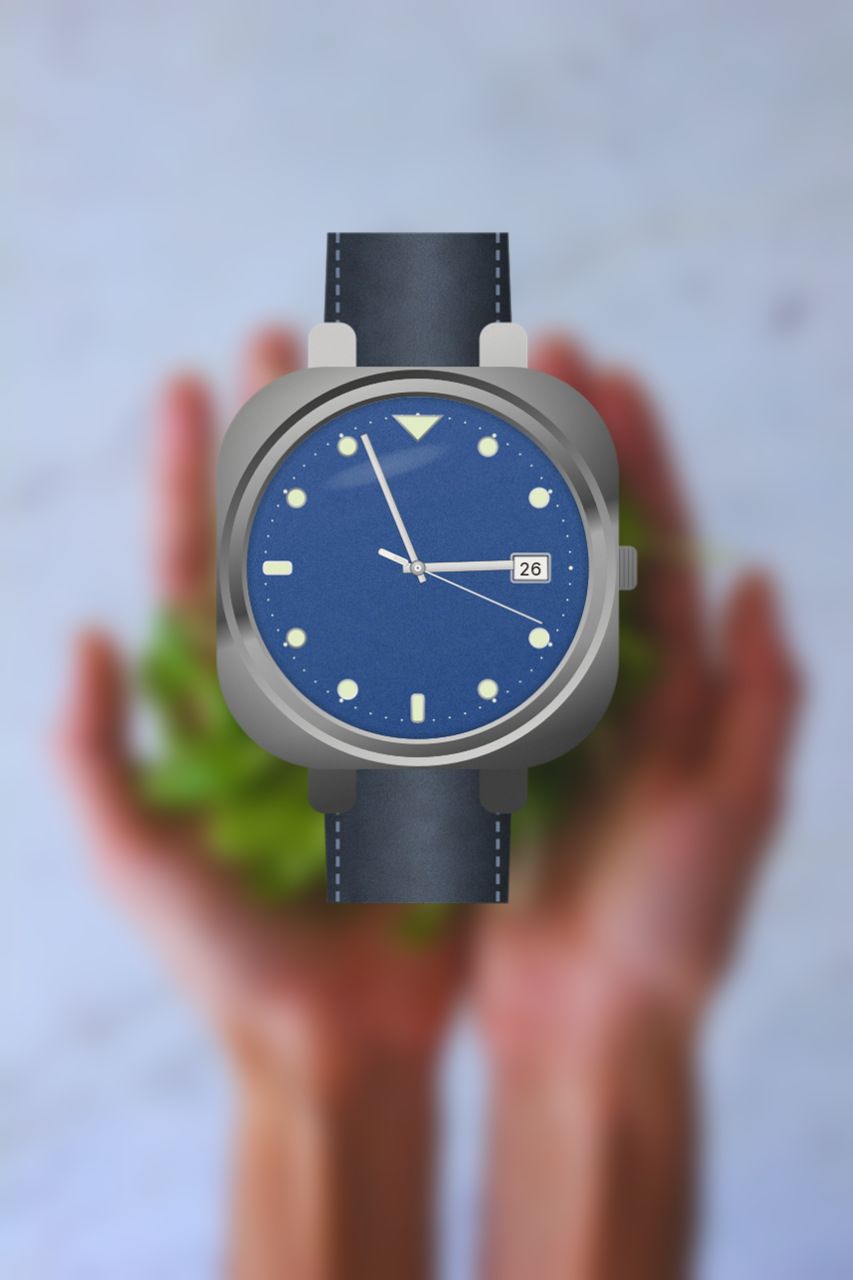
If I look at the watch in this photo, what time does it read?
2:56:19
